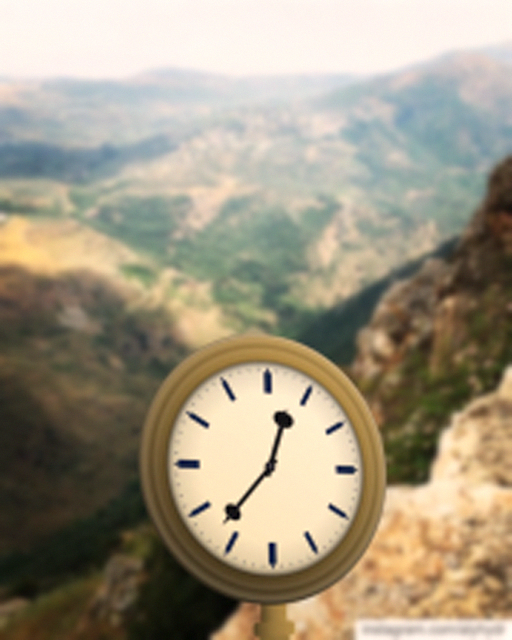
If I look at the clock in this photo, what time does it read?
12:37
